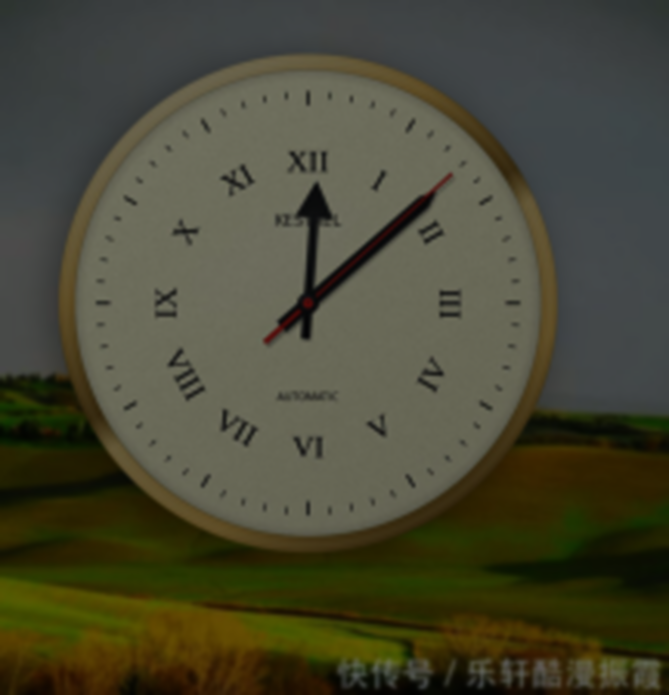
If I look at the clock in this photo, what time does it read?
12:08:08
